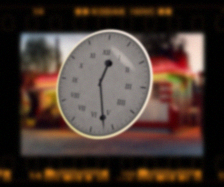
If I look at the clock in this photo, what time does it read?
12:27
